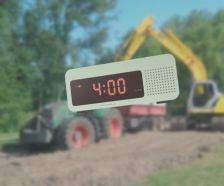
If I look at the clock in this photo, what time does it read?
4:00
